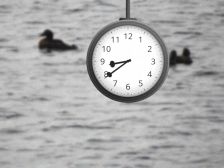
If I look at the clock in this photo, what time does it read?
8:39
